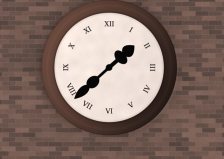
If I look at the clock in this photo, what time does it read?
1:38
